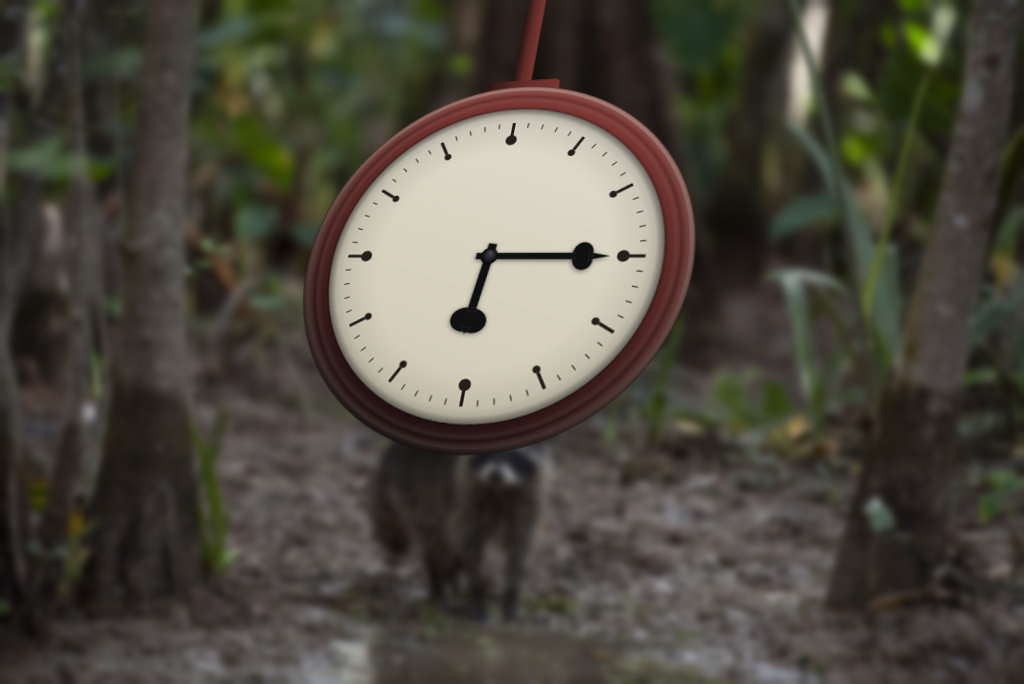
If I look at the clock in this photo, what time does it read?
6:15
